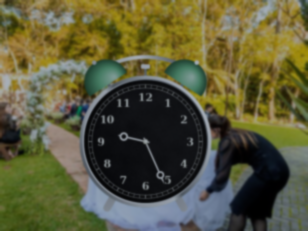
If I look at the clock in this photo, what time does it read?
9:26
